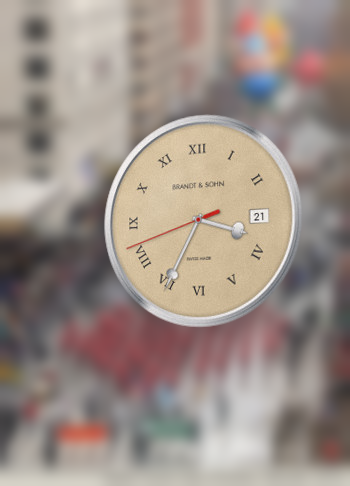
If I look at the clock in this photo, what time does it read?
3:34:42
